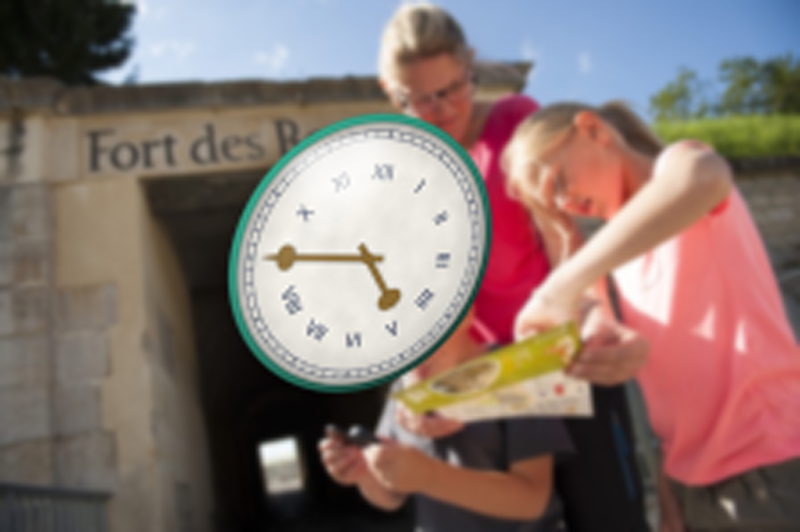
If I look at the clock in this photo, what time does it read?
4:45
